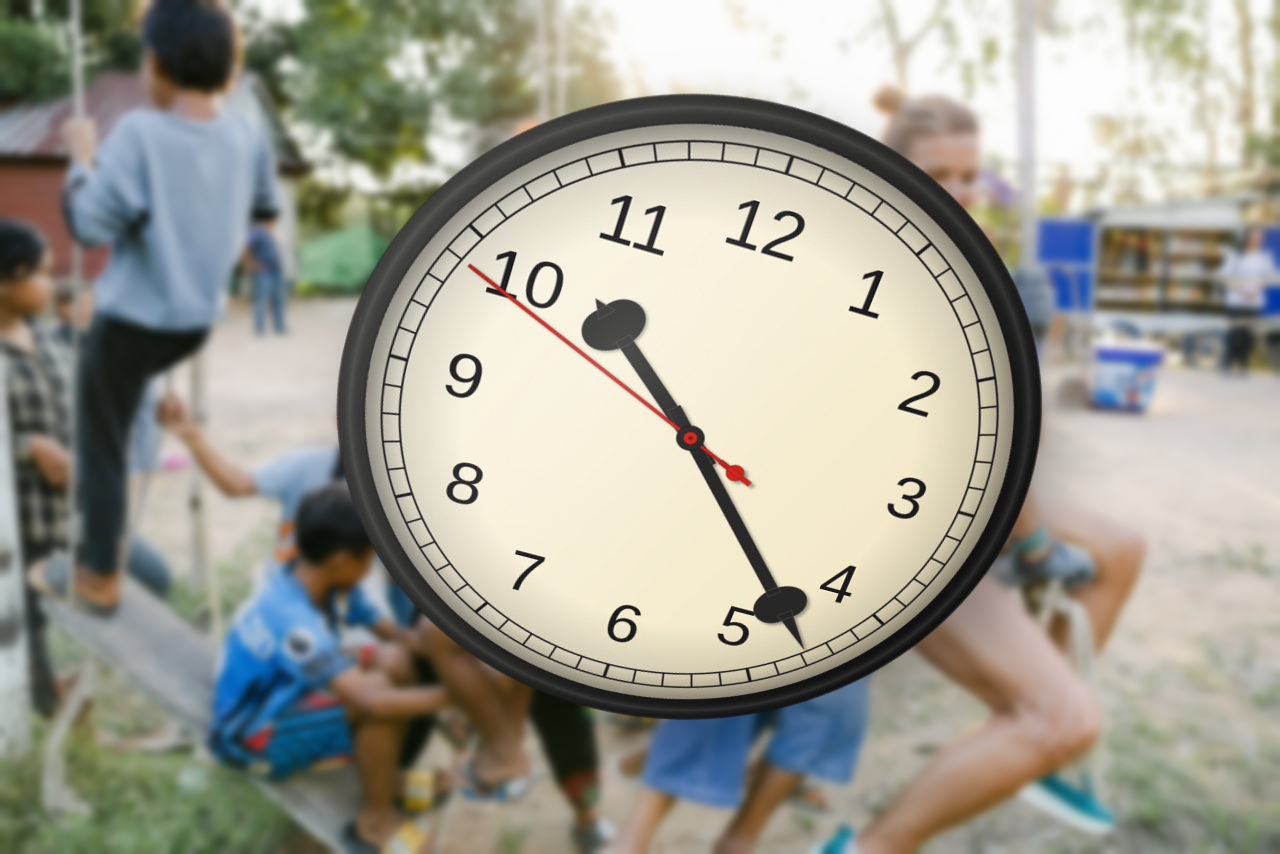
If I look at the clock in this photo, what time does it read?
10:22:49
